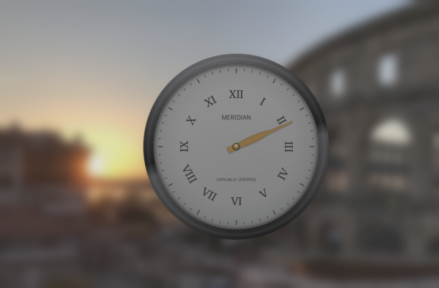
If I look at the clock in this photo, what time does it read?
2:11
